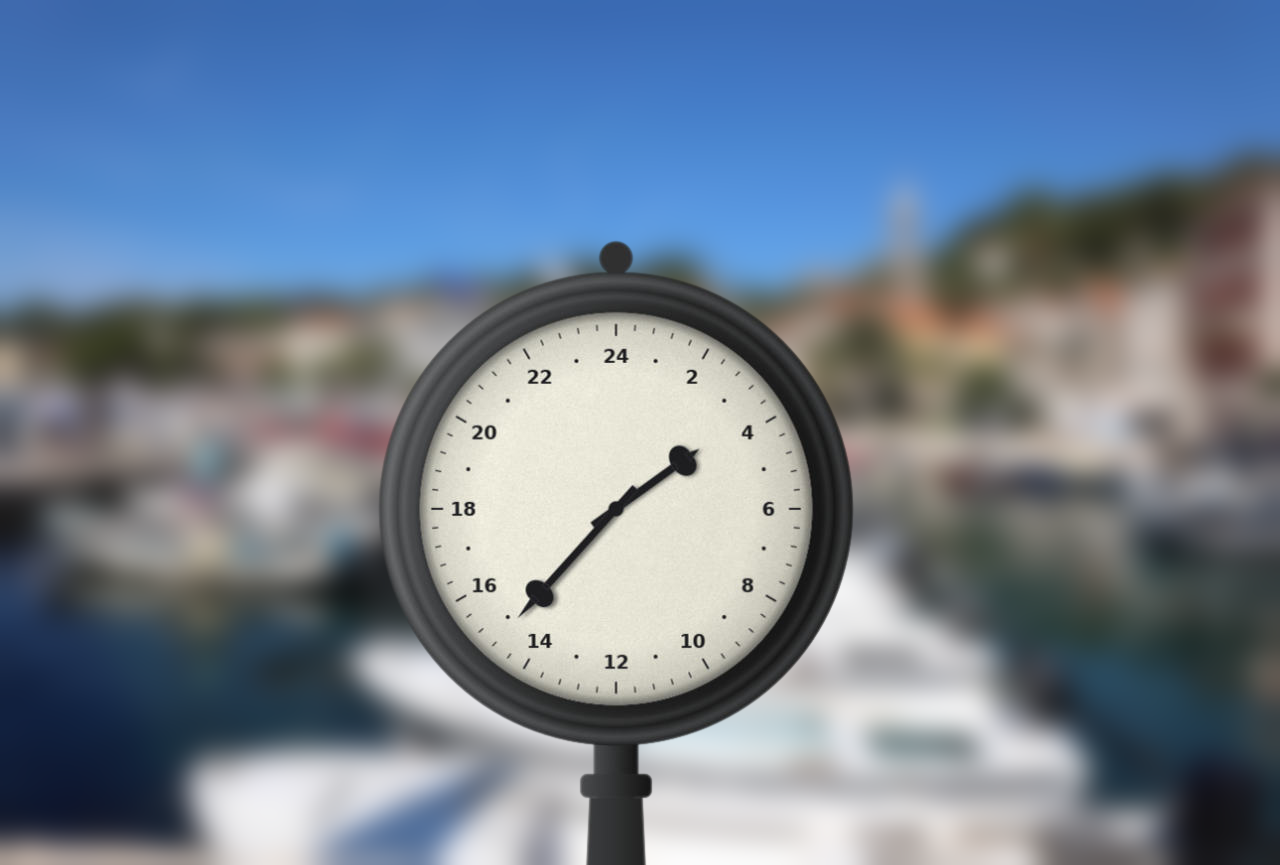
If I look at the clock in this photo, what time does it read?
3:37
